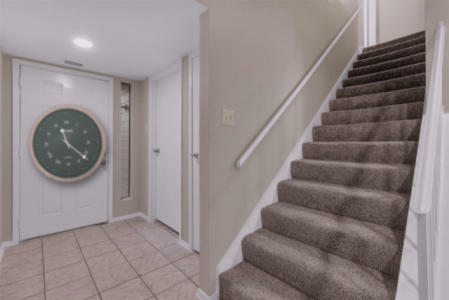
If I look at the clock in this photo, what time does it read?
11:22
